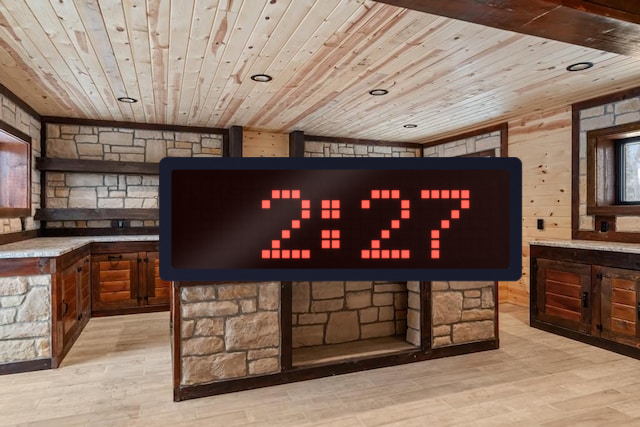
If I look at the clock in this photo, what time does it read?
2:27
